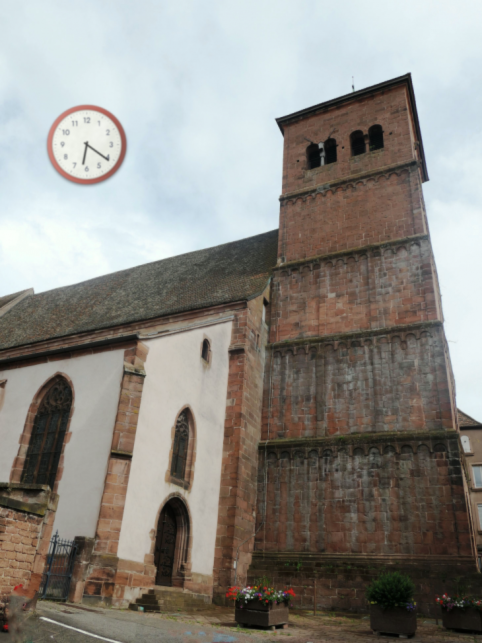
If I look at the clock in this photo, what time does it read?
6:21
